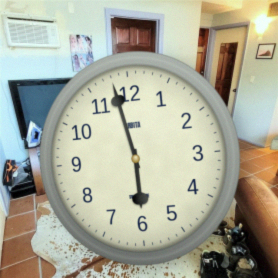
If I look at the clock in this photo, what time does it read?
5:58
